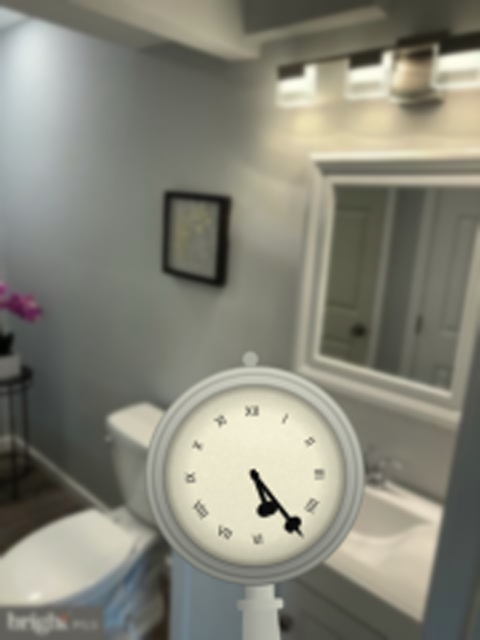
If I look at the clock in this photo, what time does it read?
5:24
